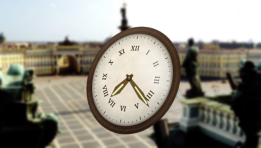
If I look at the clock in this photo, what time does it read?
7:22
